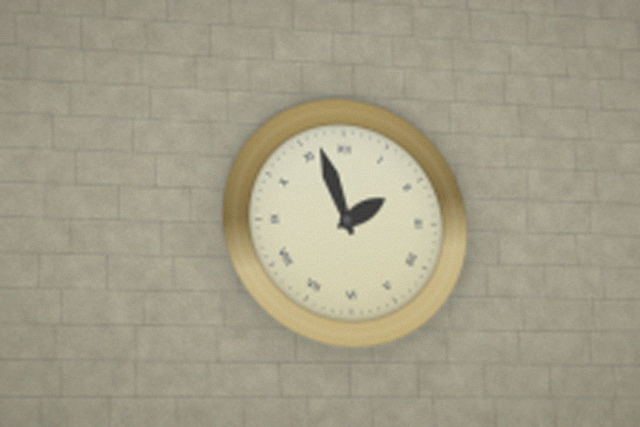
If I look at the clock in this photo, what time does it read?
1:57
